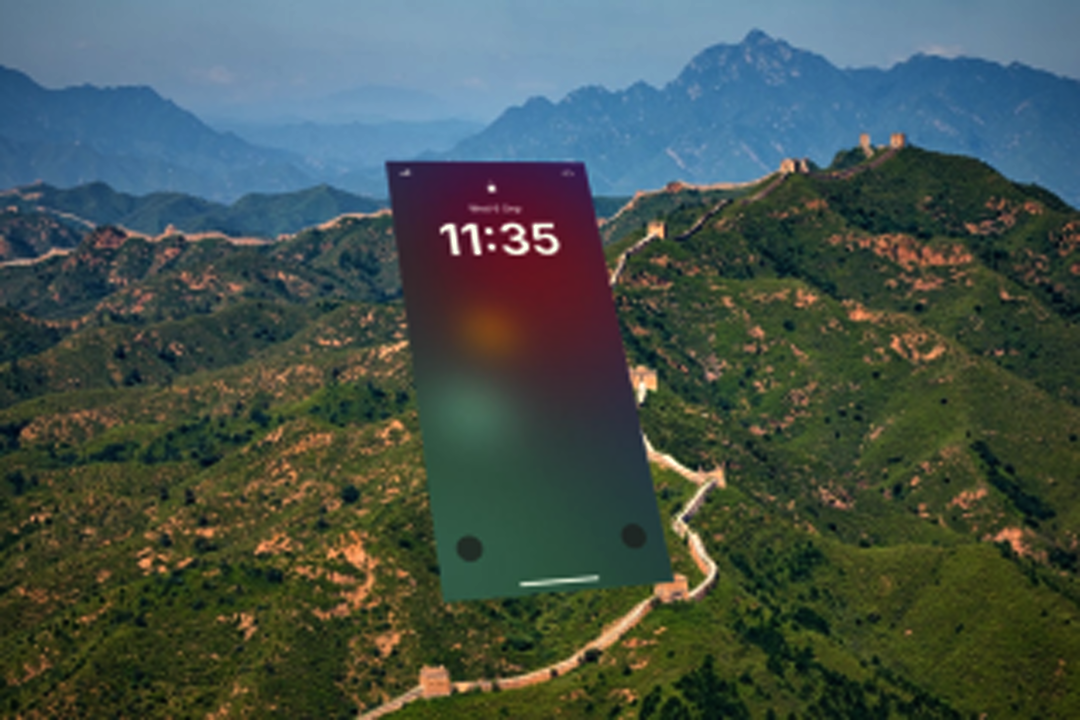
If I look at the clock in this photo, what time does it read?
11:35
